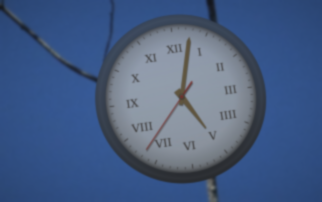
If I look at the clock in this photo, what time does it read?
5:02:37
